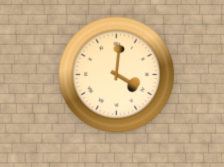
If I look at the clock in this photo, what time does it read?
4:01
